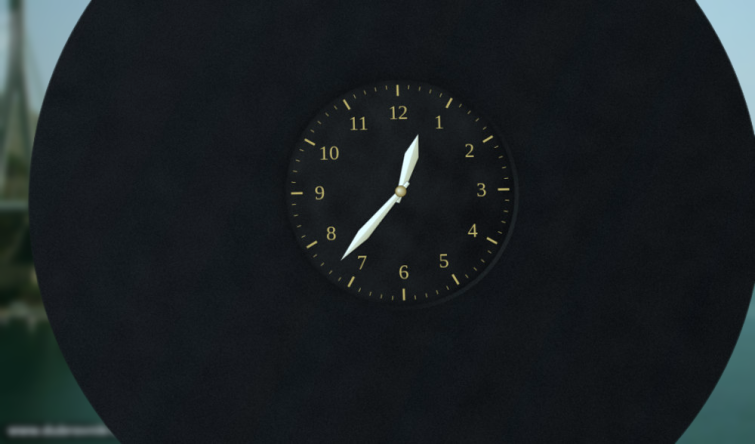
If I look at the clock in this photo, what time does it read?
12:37
